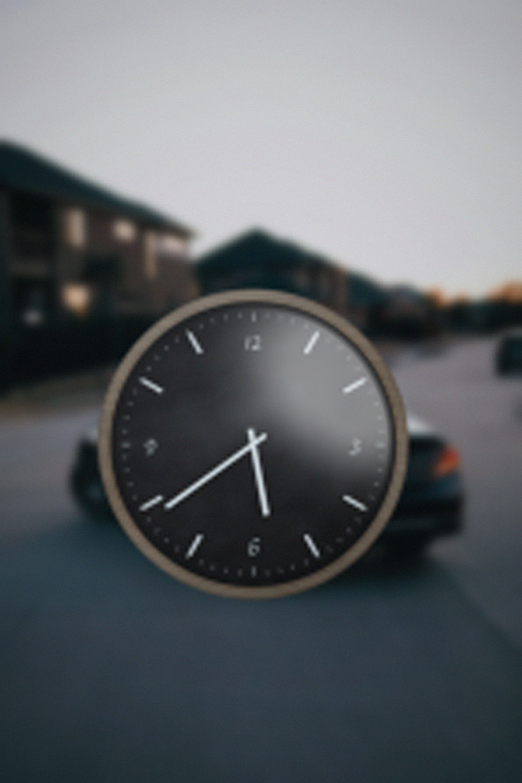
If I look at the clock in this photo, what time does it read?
5:39
